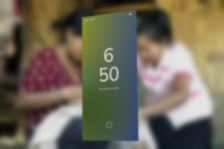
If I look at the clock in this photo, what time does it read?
6:50
